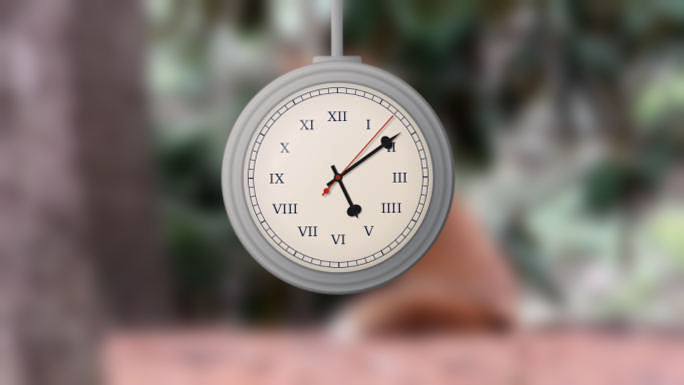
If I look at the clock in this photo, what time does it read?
5:09:07
